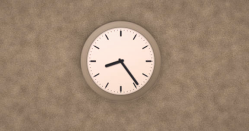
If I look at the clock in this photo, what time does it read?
8:24
